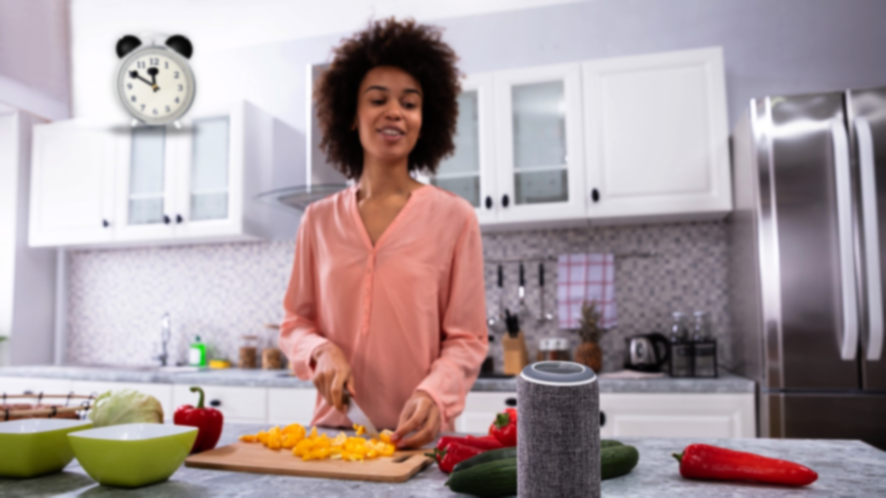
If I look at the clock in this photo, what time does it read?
11:50
